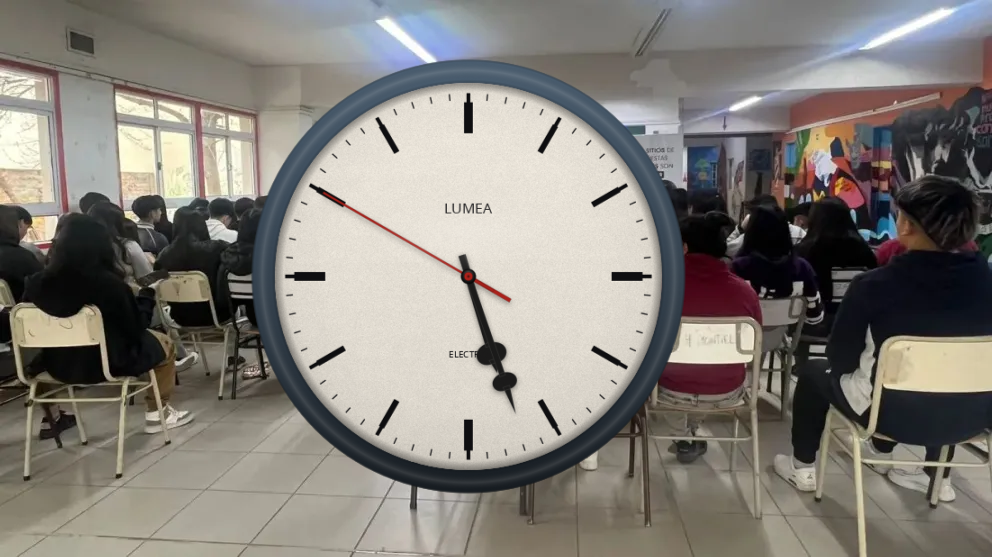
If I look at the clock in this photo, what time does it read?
5:26:50
